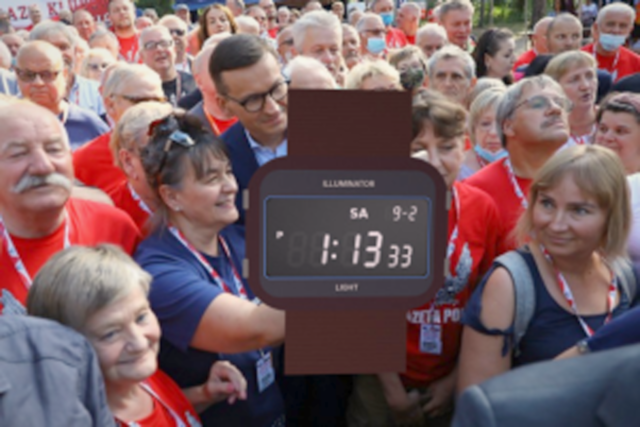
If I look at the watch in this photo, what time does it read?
1:13:33
